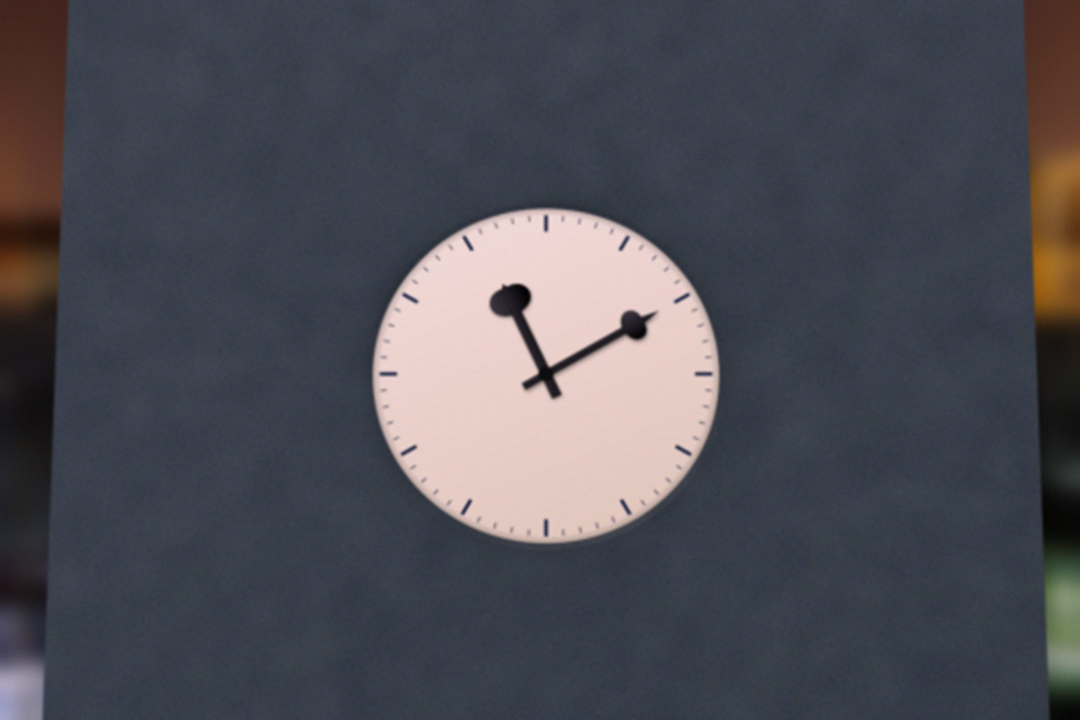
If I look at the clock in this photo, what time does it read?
11:10
